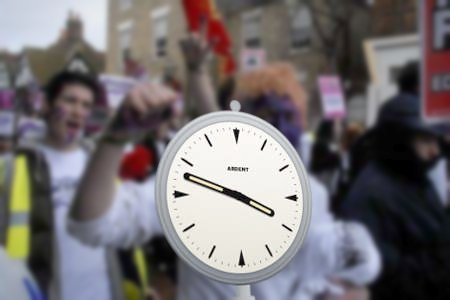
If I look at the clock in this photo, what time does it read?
3:48
